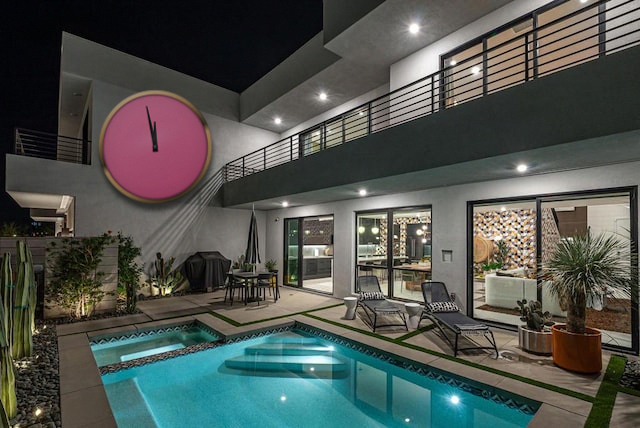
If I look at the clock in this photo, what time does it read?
11:58
